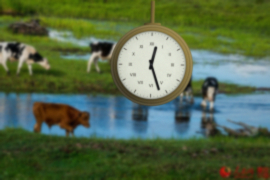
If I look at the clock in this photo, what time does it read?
12:27
